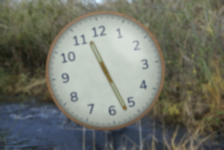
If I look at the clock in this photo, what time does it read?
11:27
